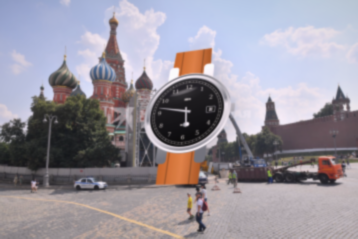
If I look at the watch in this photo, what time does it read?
5:47
